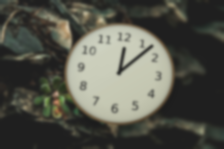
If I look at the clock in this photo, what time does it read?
12:07
